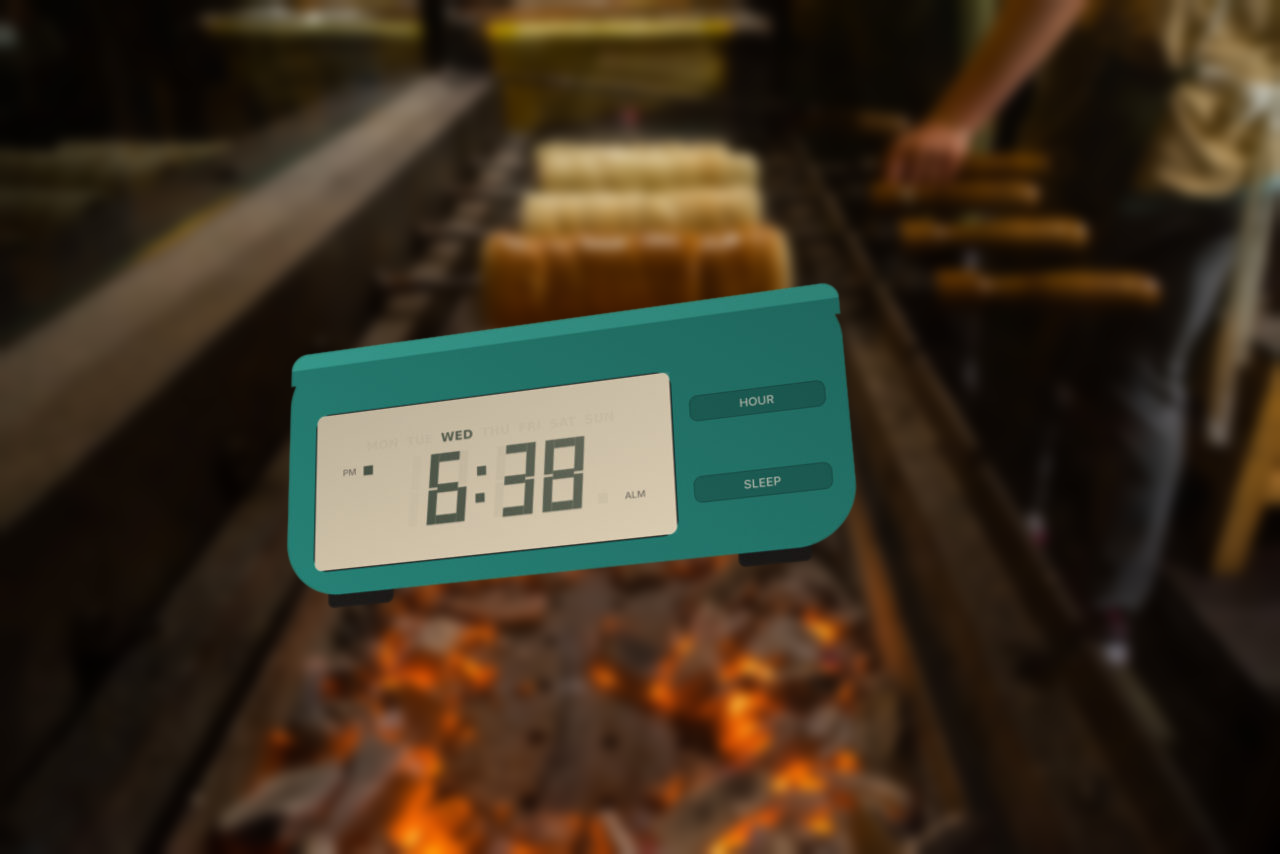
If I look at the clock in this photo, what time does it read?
6:38
